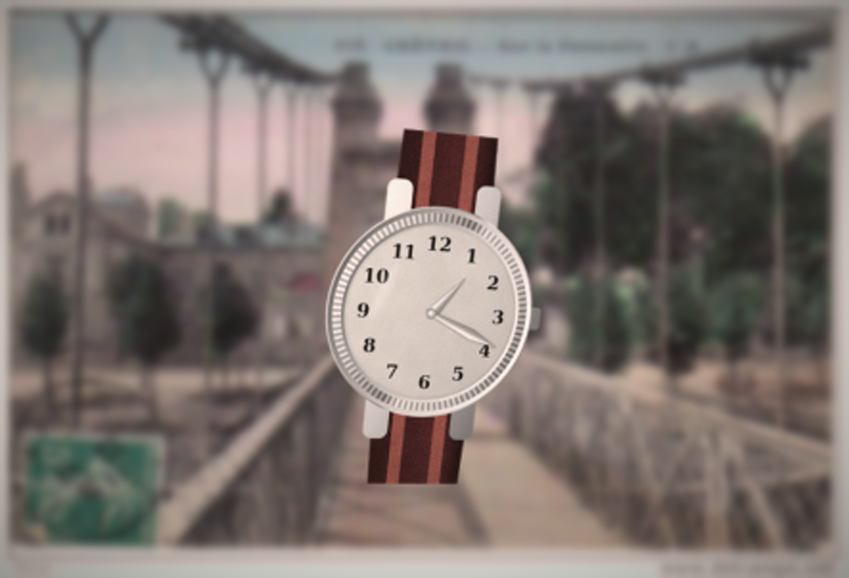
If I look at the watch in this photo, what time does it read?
1:19
